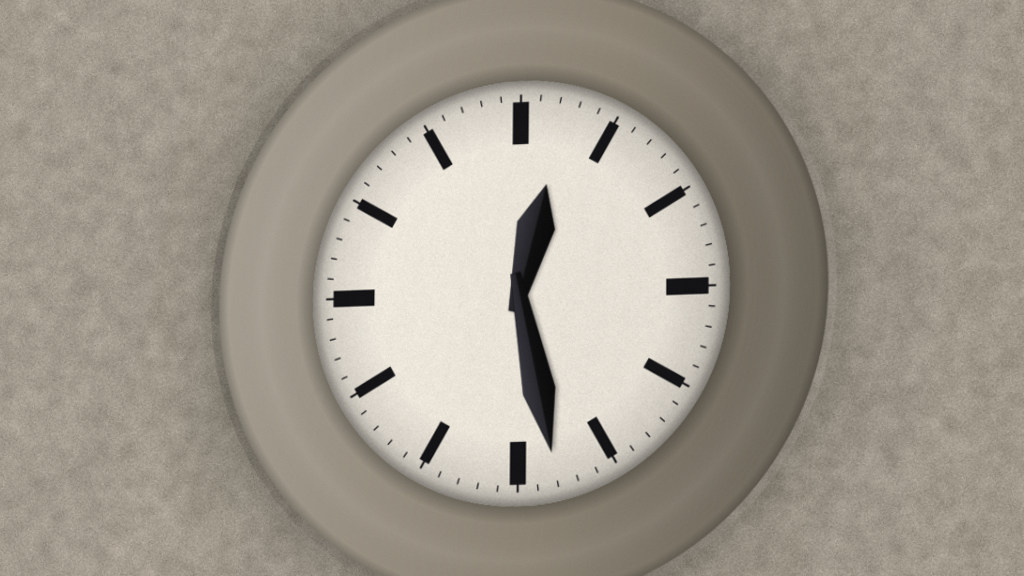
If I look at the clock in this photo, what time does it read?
12:28
